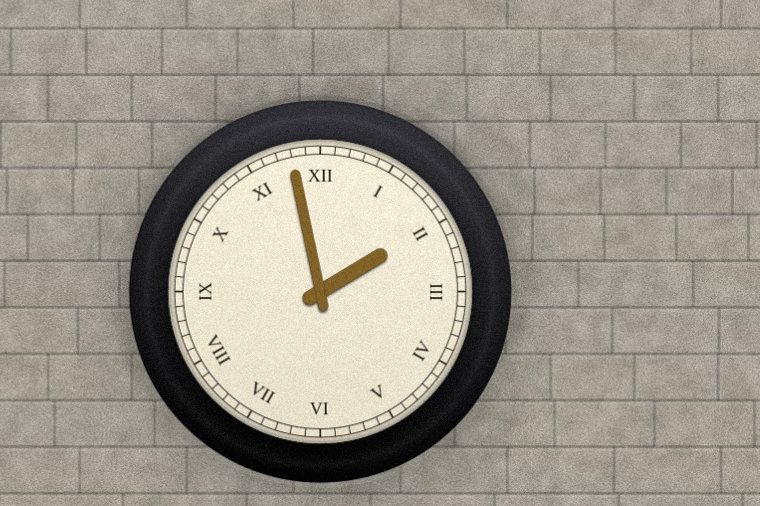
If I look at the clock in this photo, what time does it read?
1:58
